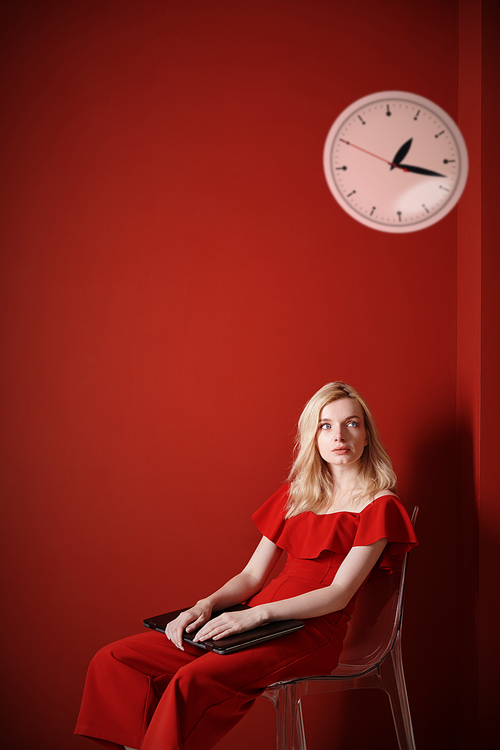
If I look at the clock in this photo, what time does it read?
1:17:50
